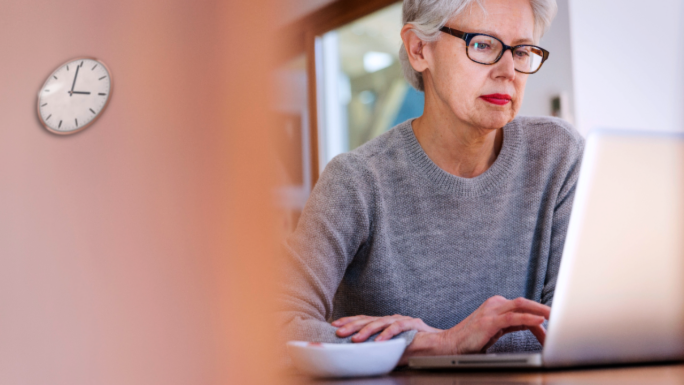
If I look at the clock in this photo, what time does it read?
2:59
